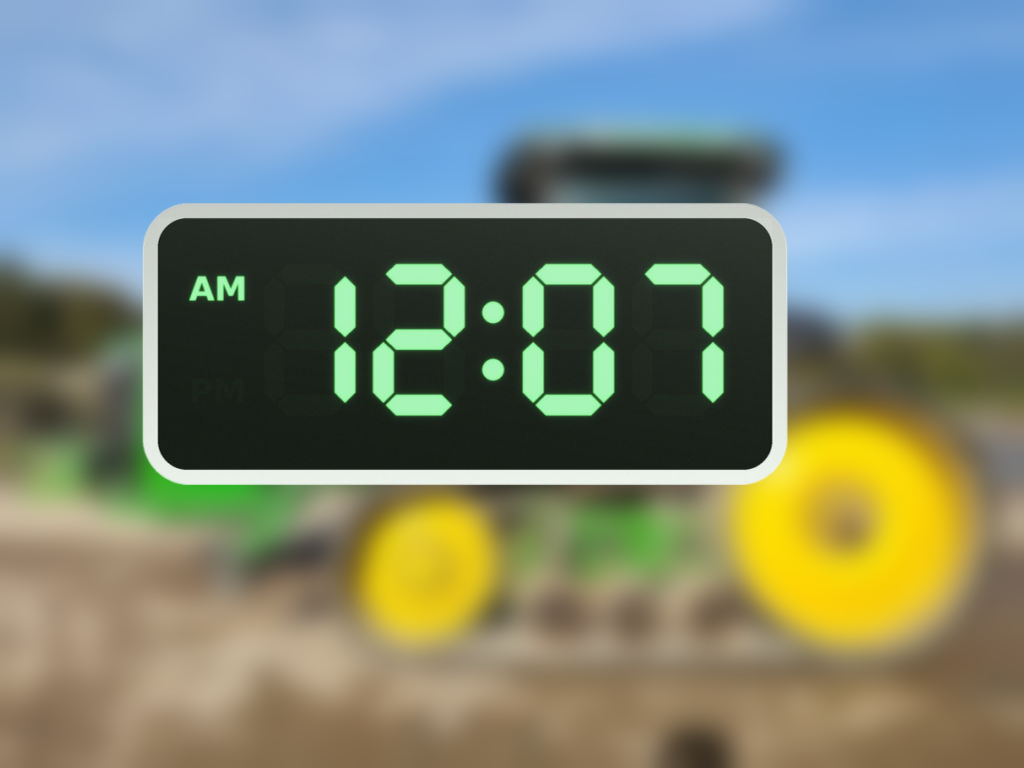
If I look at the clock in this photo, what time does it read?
12:07
